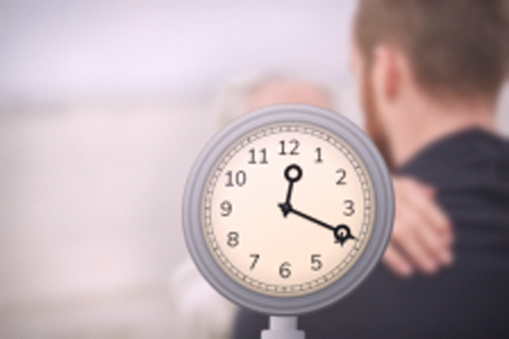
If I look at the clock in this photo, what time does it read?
12:19
